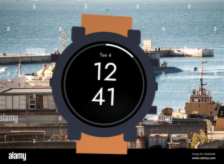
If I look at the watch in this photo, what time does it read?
12:41
